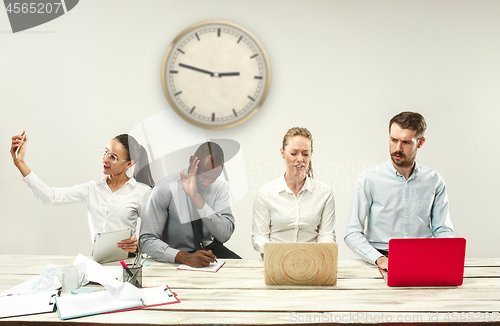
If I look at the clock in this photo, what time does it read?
2:47
